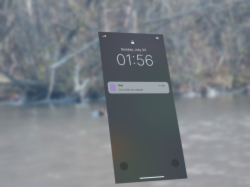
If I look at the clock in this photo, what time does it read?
1:56
